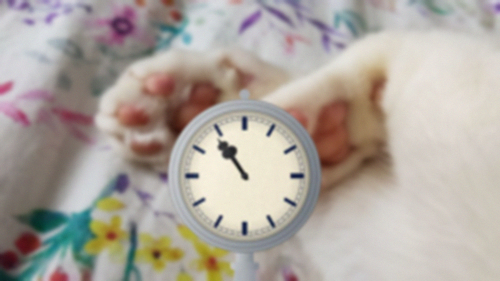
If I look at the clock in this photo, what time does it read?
10:54
